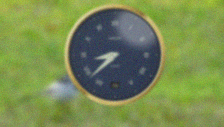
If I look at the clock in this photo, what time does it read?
8:38
